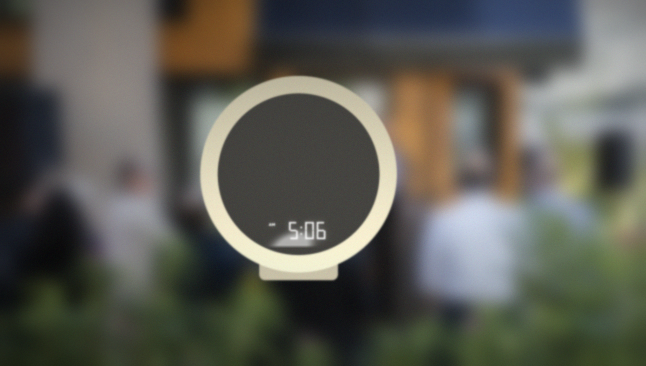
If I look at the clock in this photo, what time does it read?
5:06
